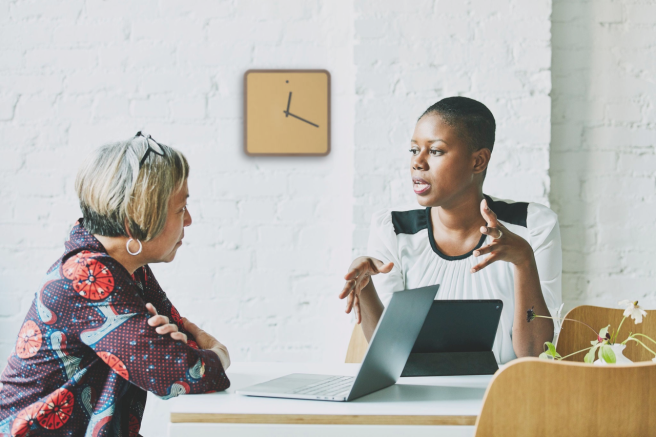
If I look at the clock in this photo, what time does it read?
12:19
